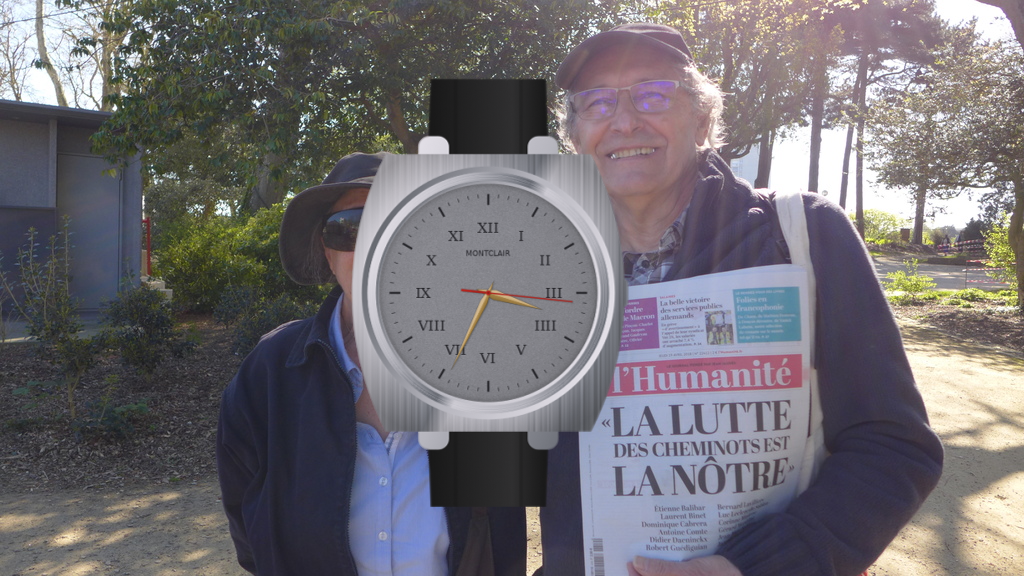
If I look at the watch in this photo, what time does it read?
3:34:16
